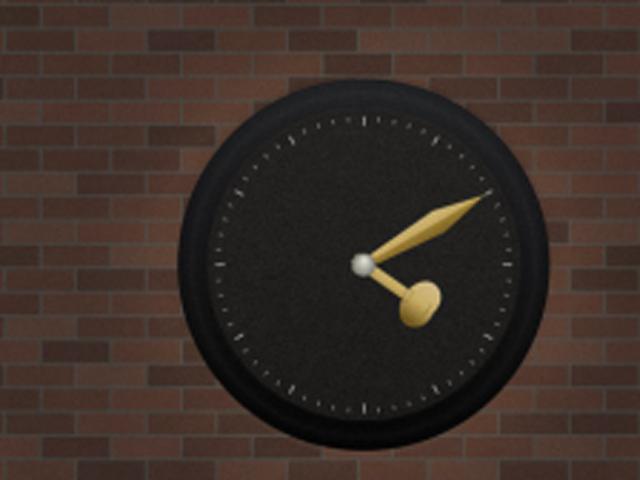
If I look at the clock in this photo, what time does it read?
4:10
